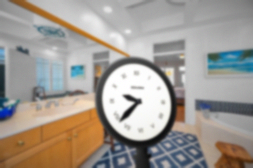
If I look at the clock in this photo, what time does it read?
9:38
